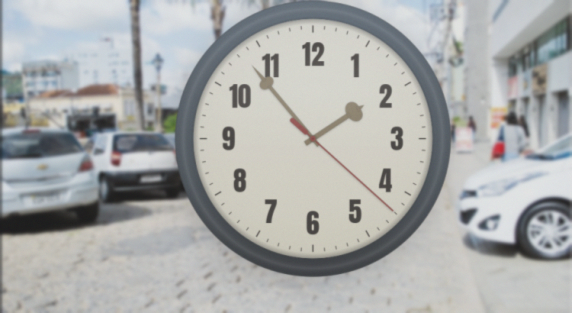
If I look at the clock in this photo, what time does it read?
1:53:22
